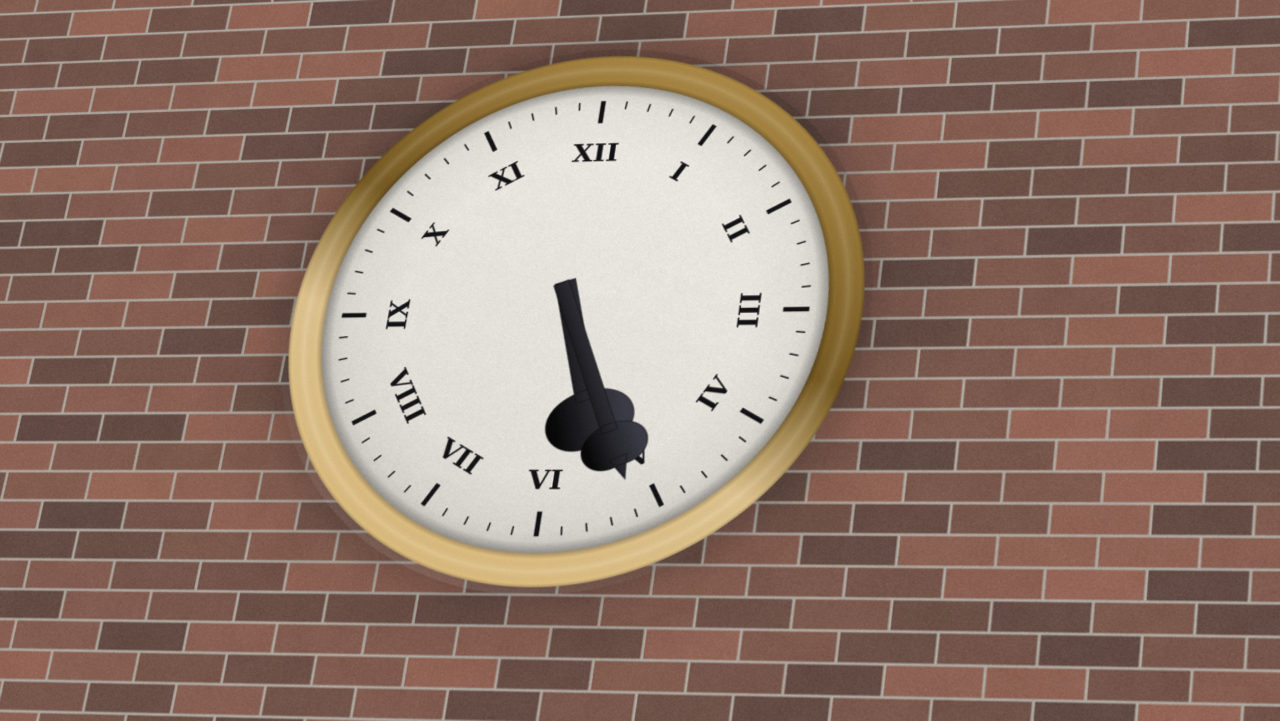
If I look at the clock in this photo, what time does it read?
5:26
